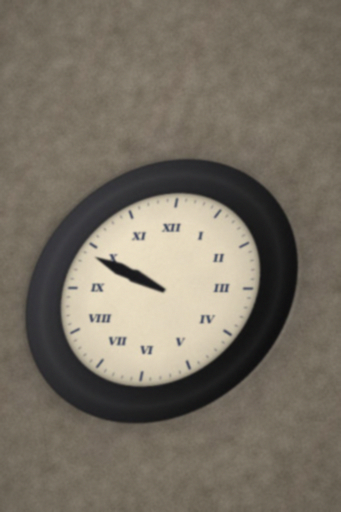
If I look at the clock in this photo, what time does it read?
9:49
